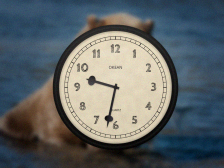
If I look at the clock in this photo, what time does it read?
9:32
